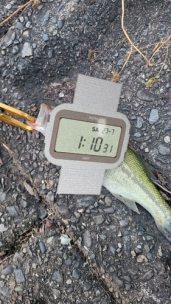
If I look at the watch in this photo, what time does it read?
1:10:31
